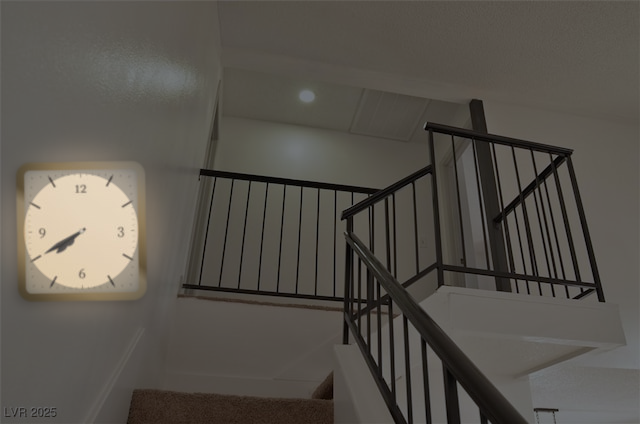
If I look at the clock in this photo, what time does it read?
7:40
